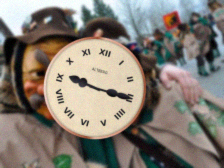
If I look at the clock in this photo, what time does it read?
9:15
